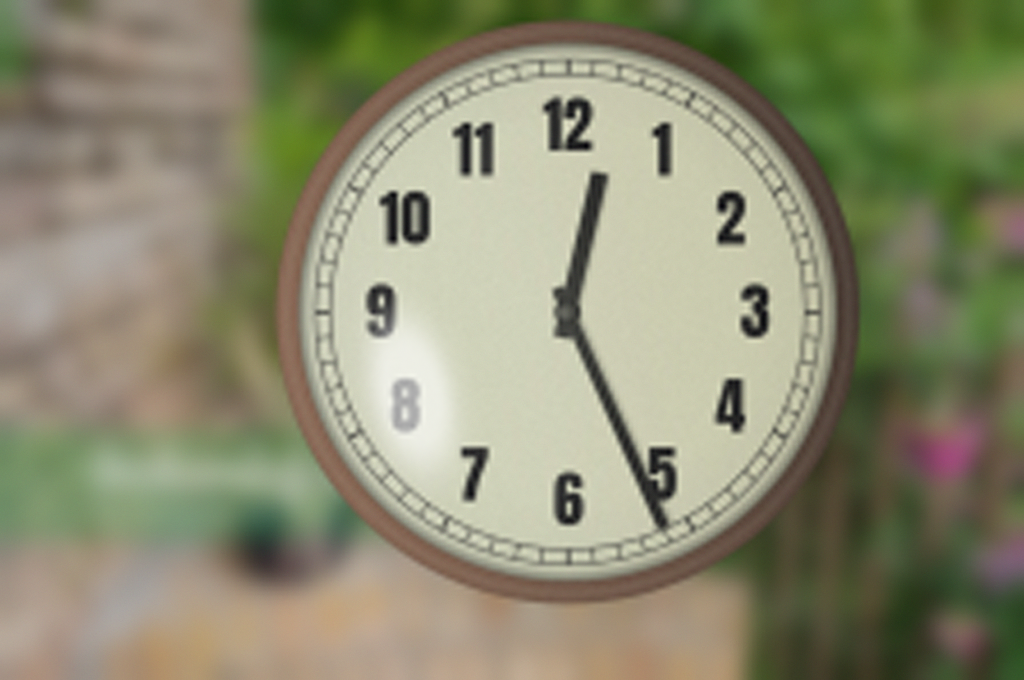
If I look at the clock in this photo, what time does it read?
12:26
